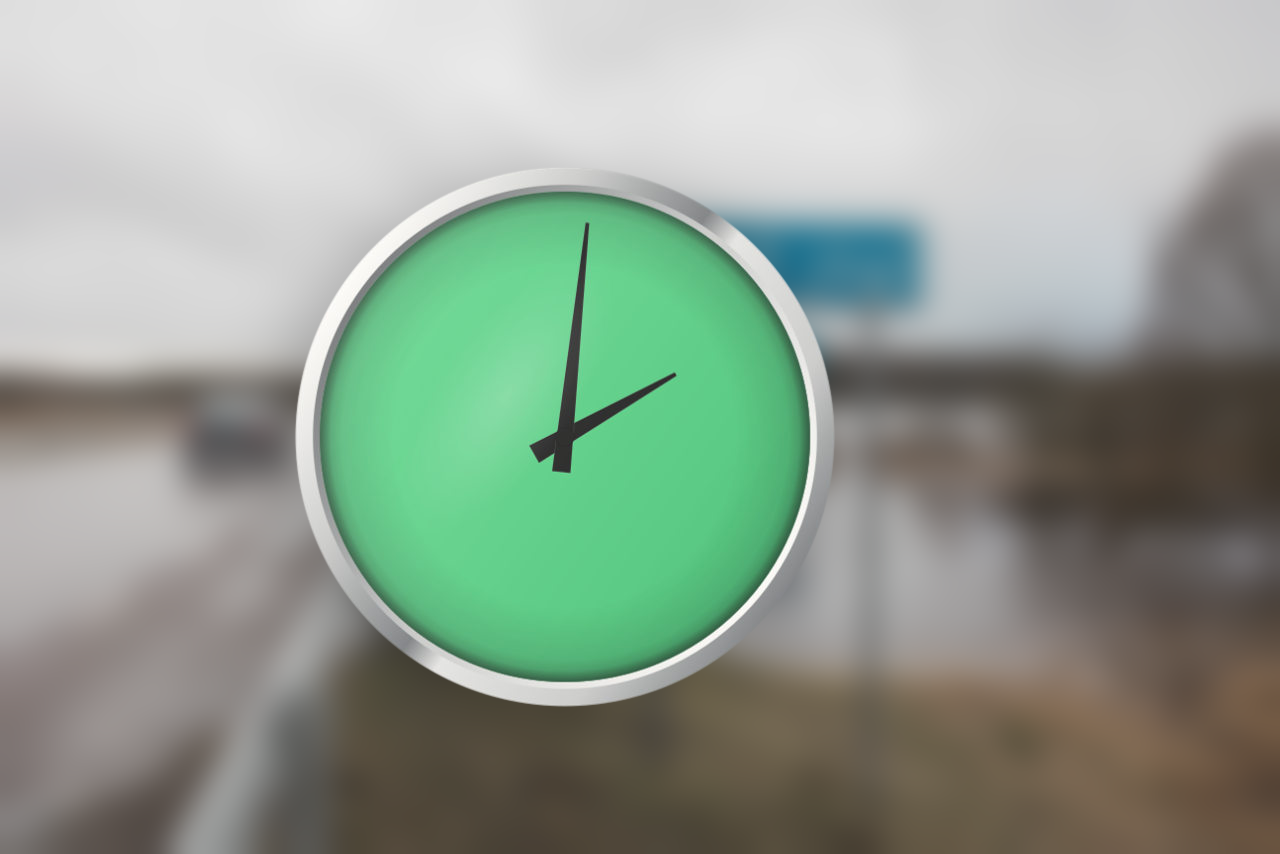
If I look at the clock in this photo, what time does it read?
2:01
